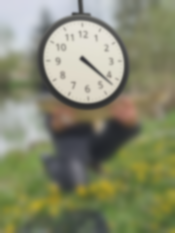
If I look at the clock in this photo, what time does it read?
4:22
